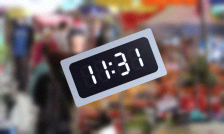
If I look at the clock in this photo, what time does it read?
11:31
